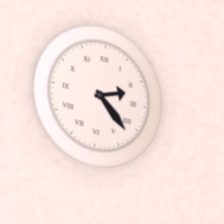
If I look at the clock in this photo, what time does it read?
2:22
